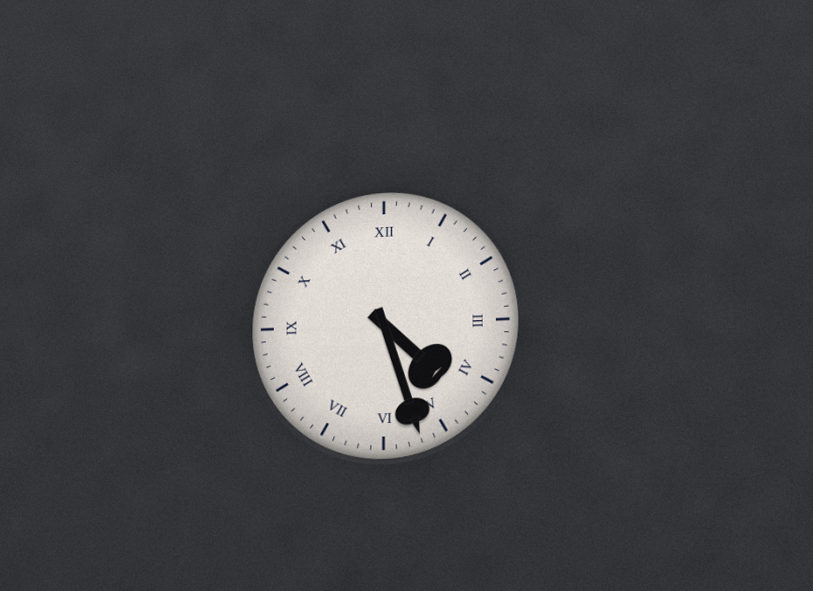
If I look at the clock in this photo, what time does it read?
4:27
